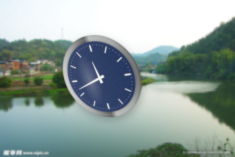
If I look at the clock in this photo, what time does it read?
11:42
